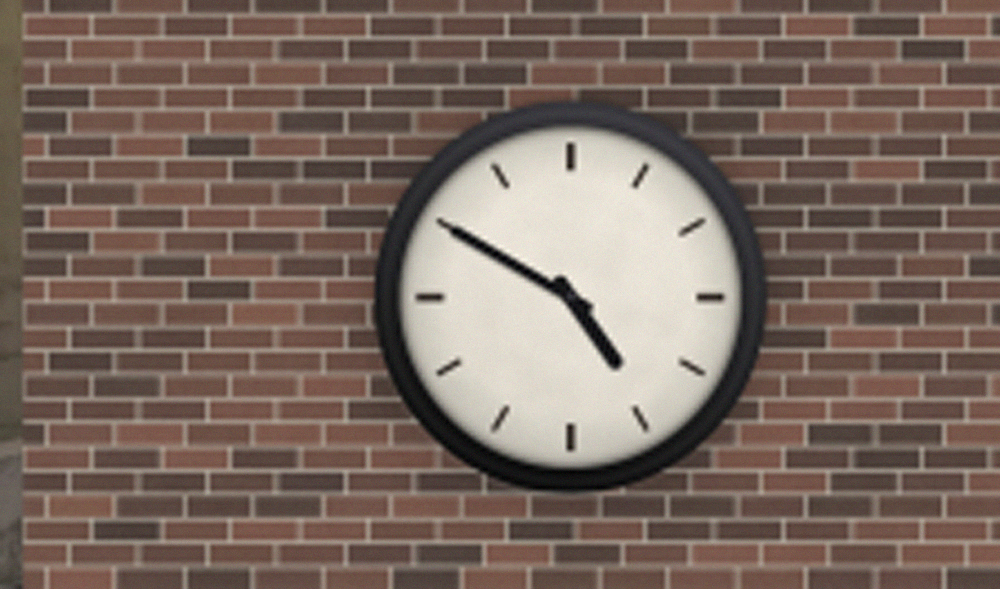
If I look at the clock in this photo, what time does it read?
4:50
